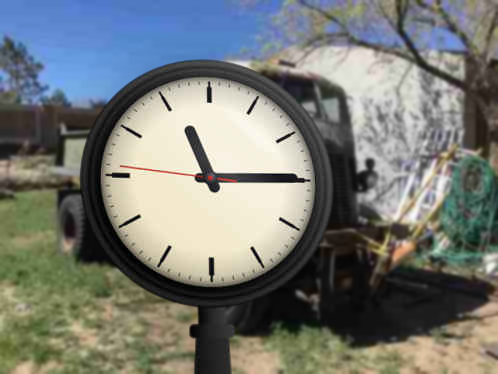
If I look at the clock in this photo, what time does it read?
11:14:46
